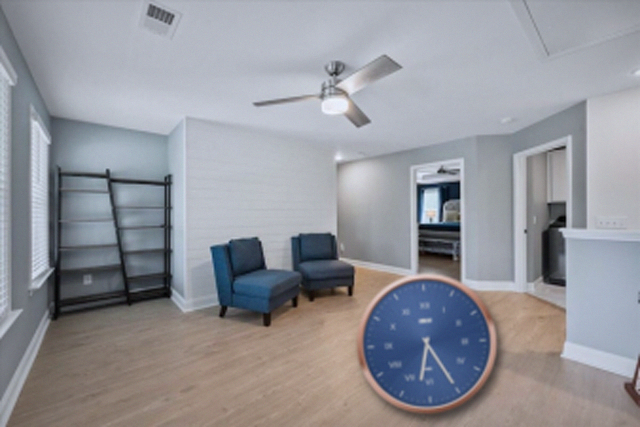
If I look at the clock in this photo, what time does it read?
6:25
